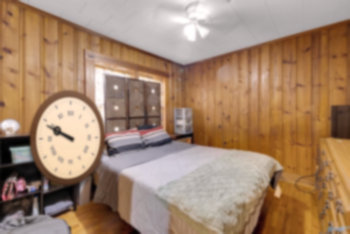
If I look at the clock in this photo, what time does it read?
9:49
